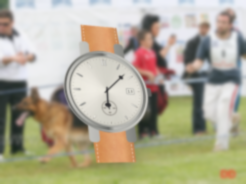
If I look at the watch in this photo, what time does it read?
6:08
